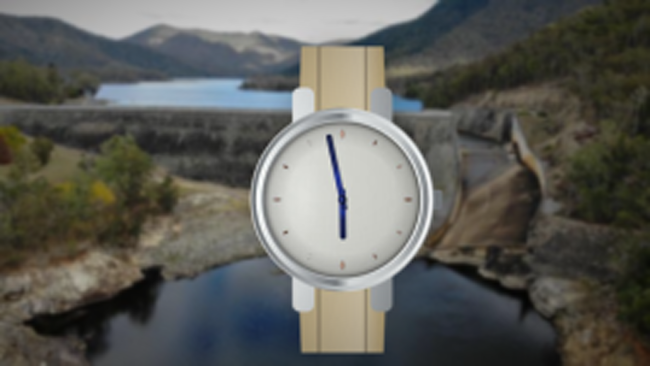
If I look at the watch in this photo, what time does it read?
5:58
